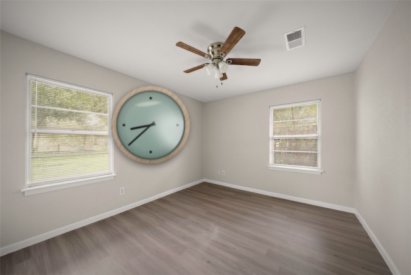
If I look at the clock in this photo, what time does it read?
8:38
